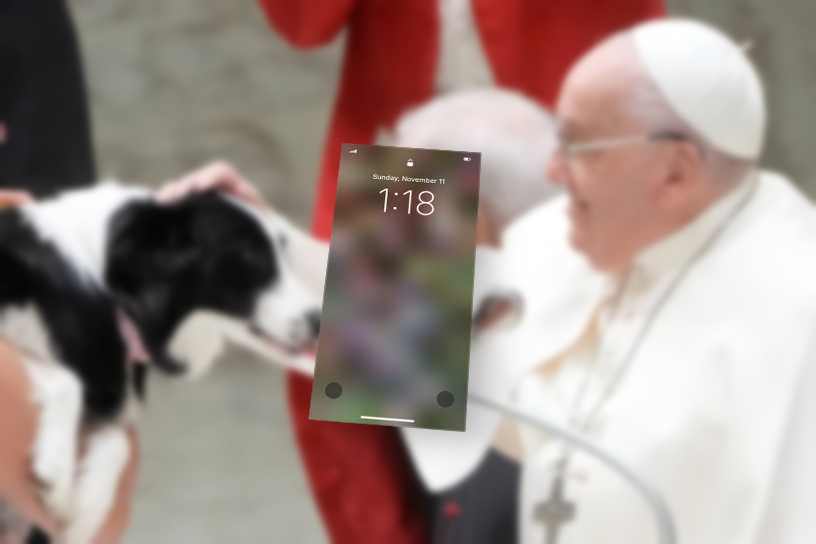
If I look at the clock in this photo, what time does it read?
1:18
